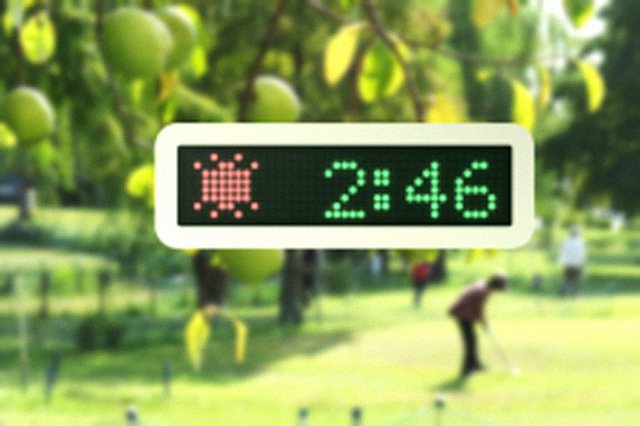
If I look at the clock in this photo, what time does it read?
2:46
